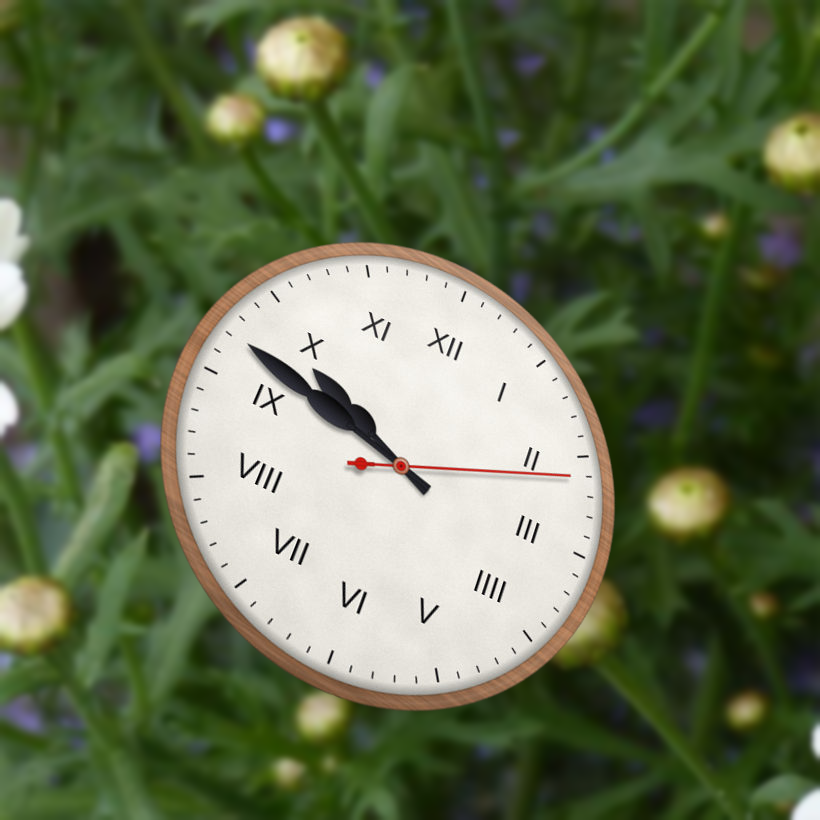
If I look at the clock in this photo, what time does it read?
9:47:11
